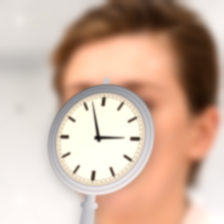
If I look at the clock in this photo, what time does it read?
2:57
